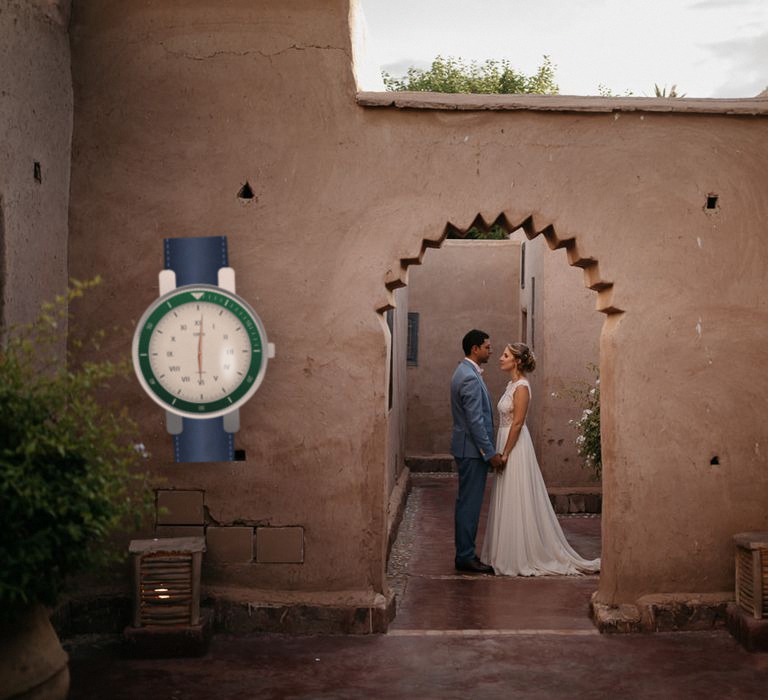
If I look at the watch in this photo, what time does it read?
6:01
